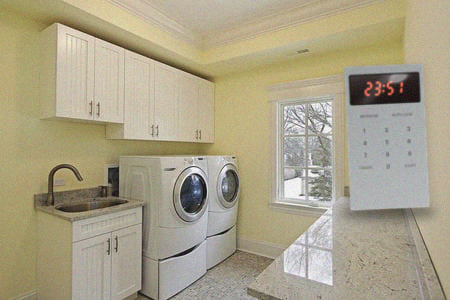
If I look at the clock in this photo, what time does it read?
23:51
